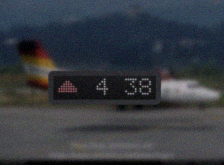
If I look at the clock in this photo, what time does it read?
4:38
